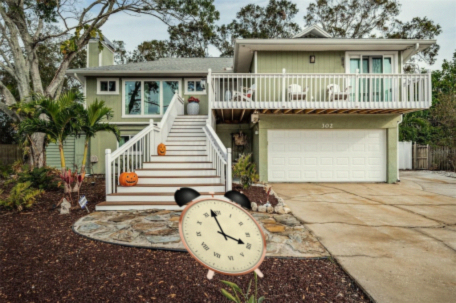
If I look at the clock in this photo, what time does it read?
3:58
